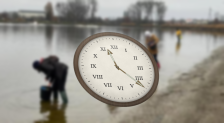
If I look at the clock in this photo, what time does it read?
11:22
